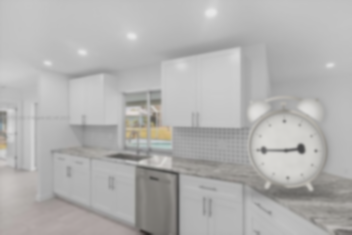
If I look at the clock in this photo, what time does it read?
2:45
